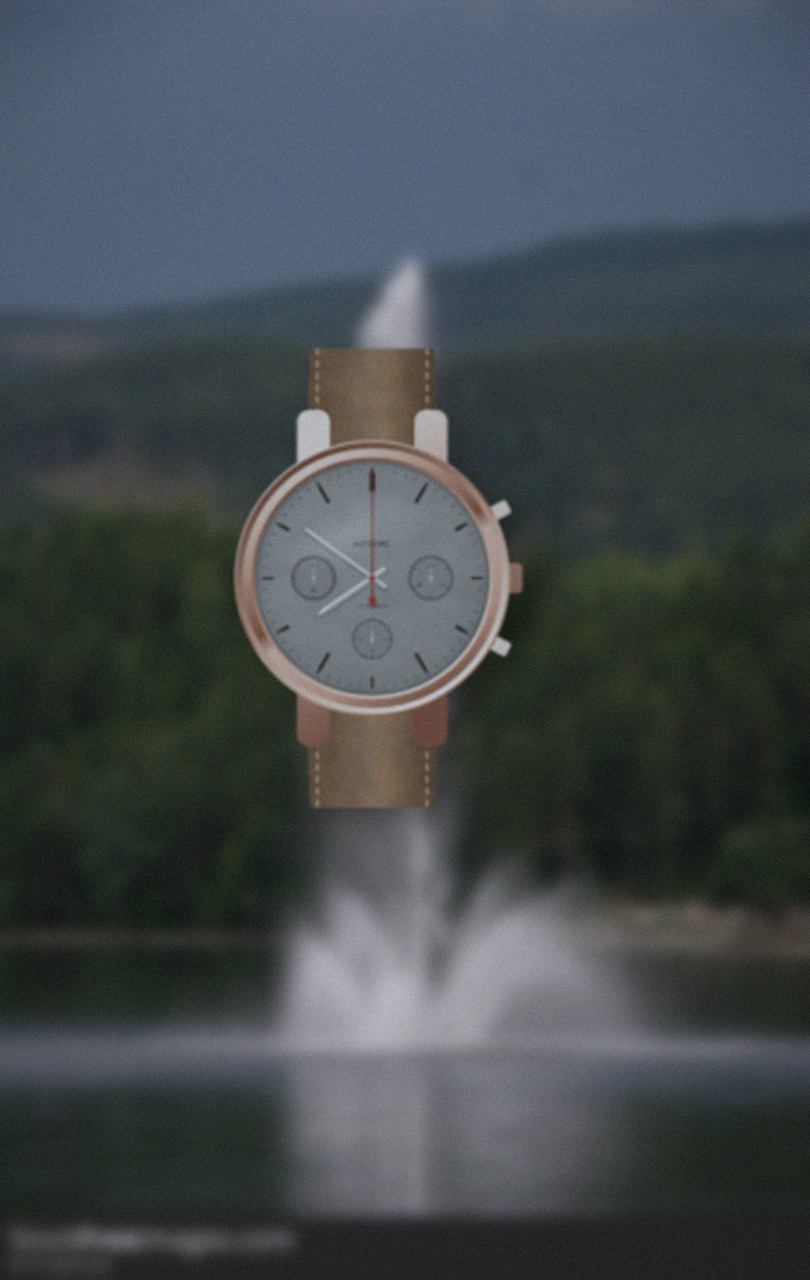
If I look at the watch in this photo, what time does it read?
7:51
